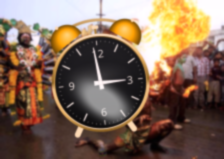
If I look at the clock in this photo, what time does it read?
2:59
